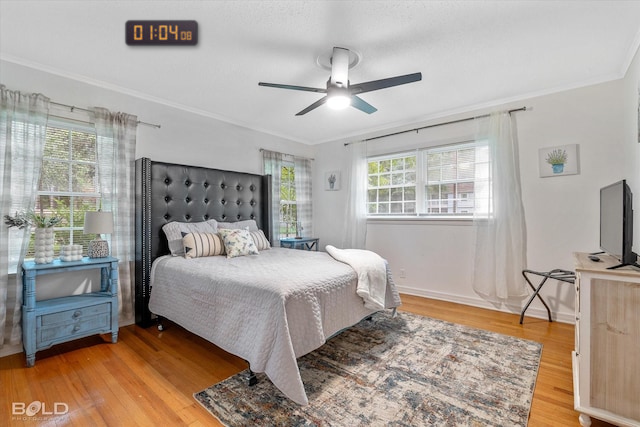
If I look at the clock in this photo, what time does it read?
1:04
